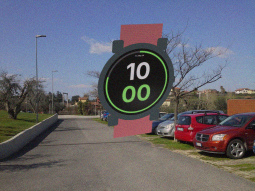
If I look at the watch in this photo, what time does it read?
10:00
